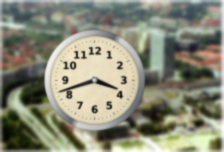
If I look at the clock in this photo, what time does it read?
3:42
